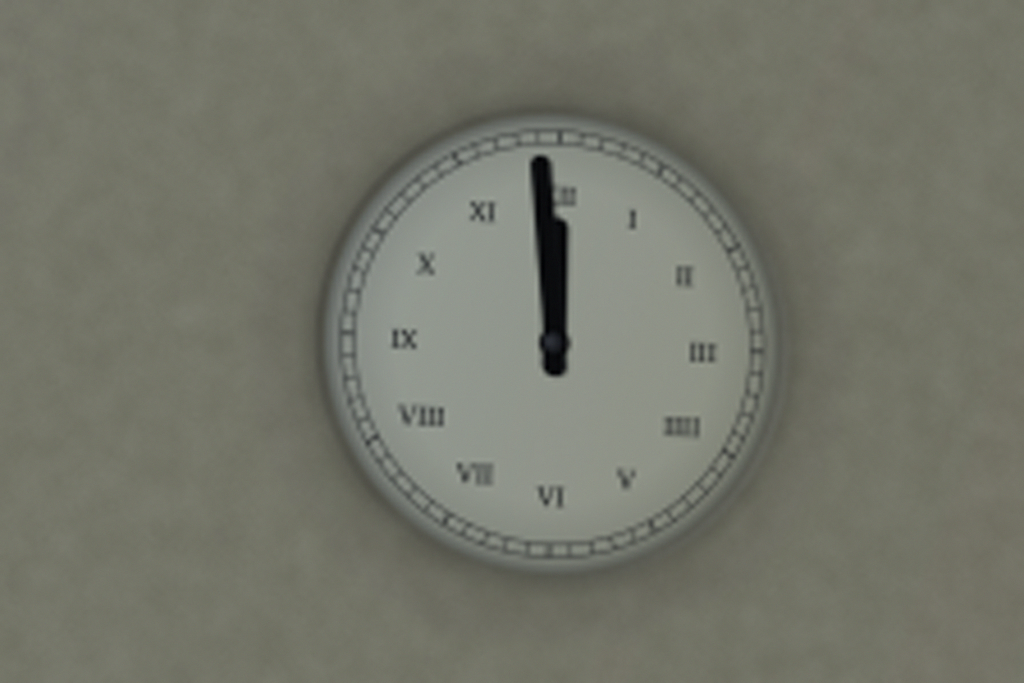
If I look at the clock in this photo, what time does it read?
11:59
